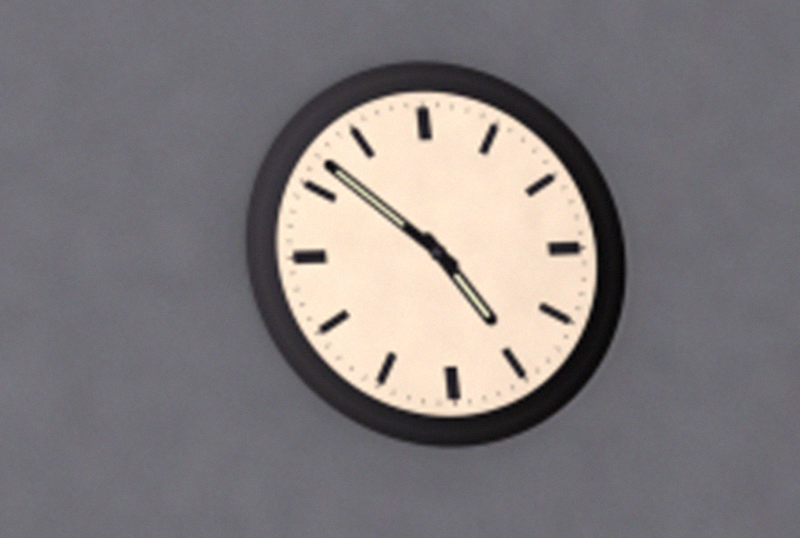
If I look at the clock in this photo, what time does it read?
4:52
